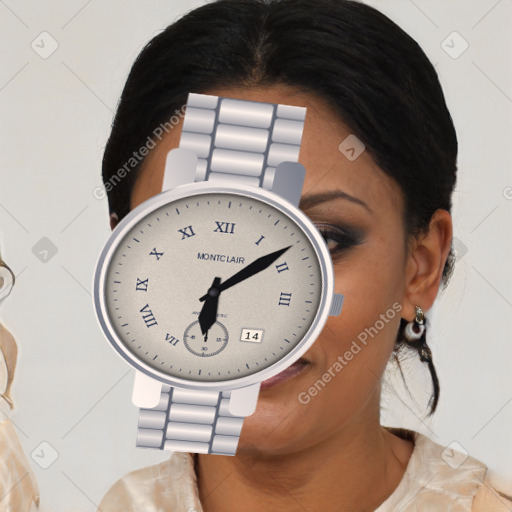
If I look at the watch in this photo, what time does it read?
6:08
